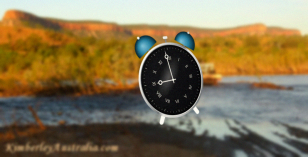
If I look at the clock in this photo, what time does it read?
8:59
